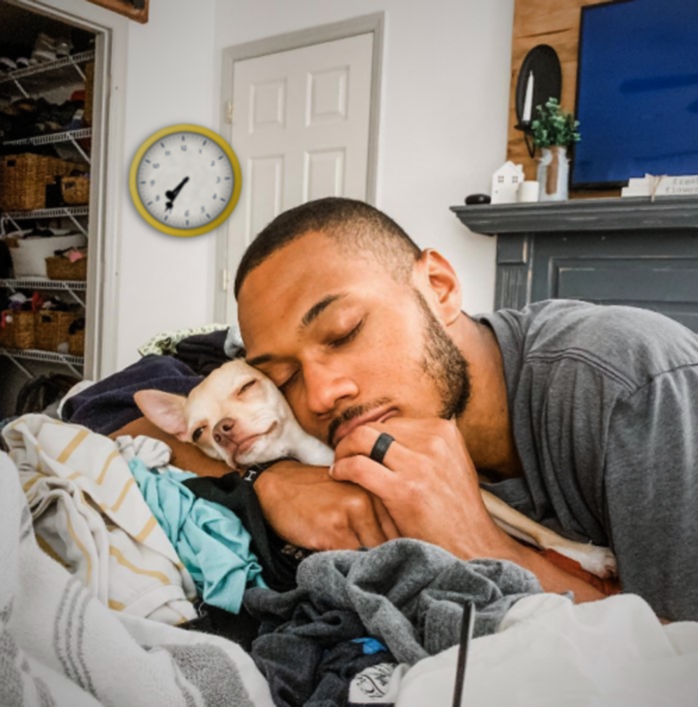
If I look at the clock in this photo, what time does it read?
7:36
